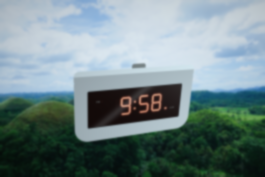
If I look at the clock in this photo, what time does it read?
9:58
